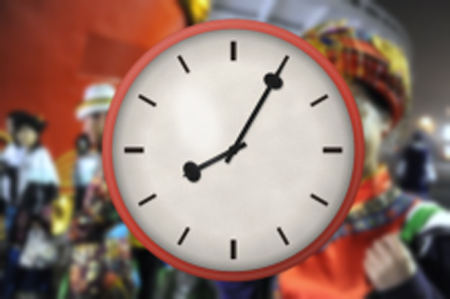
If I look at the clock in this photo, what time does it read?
8:05
